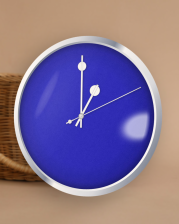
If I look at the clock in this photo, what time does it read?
1:00:11
